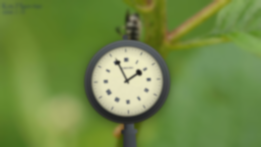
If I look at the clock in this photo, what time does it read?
1:56
